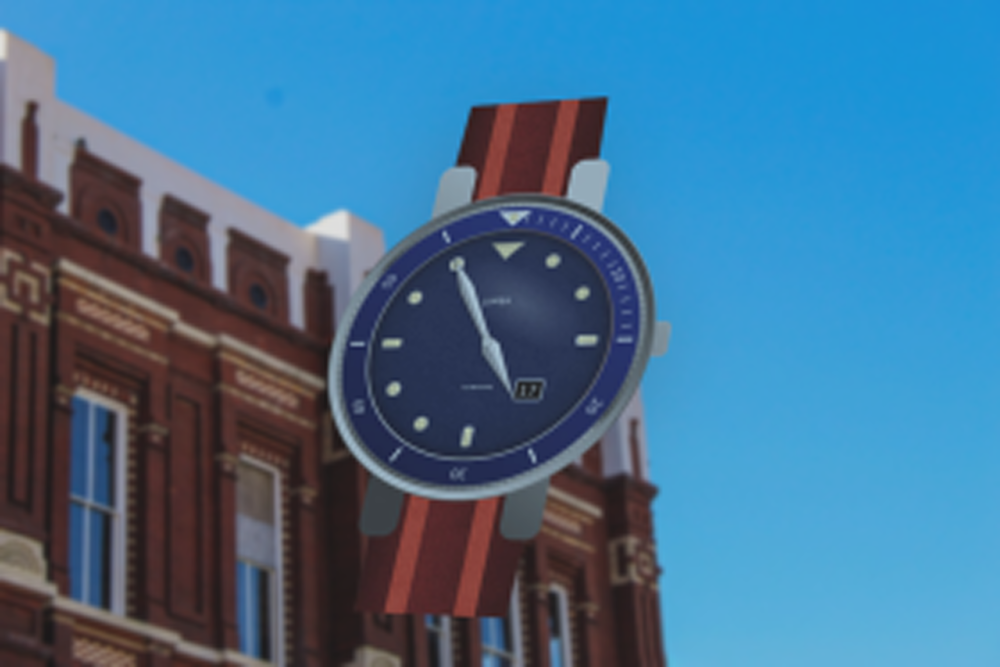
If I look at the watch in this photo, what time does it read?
4:55
